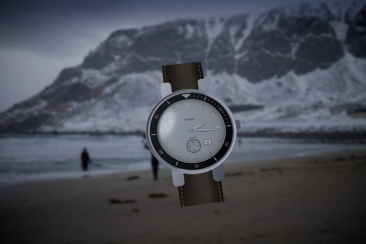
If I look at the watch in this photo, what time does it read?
2:16
